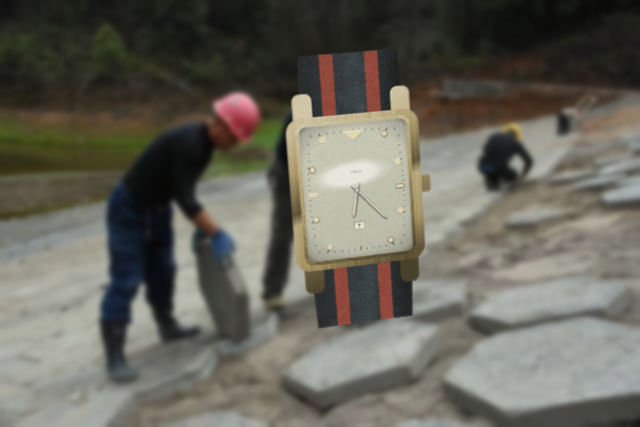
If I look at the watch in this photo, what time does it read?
6:23
